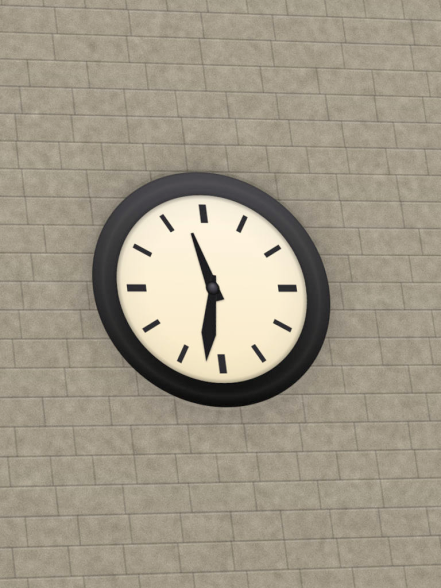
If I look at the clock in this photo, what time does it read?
11:32
